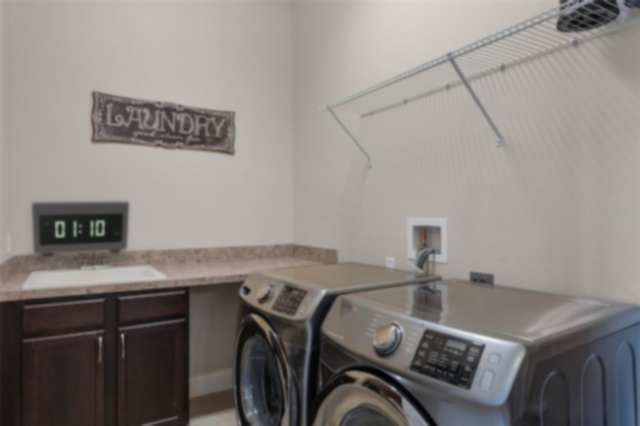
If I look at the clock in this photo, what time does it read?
1:10
